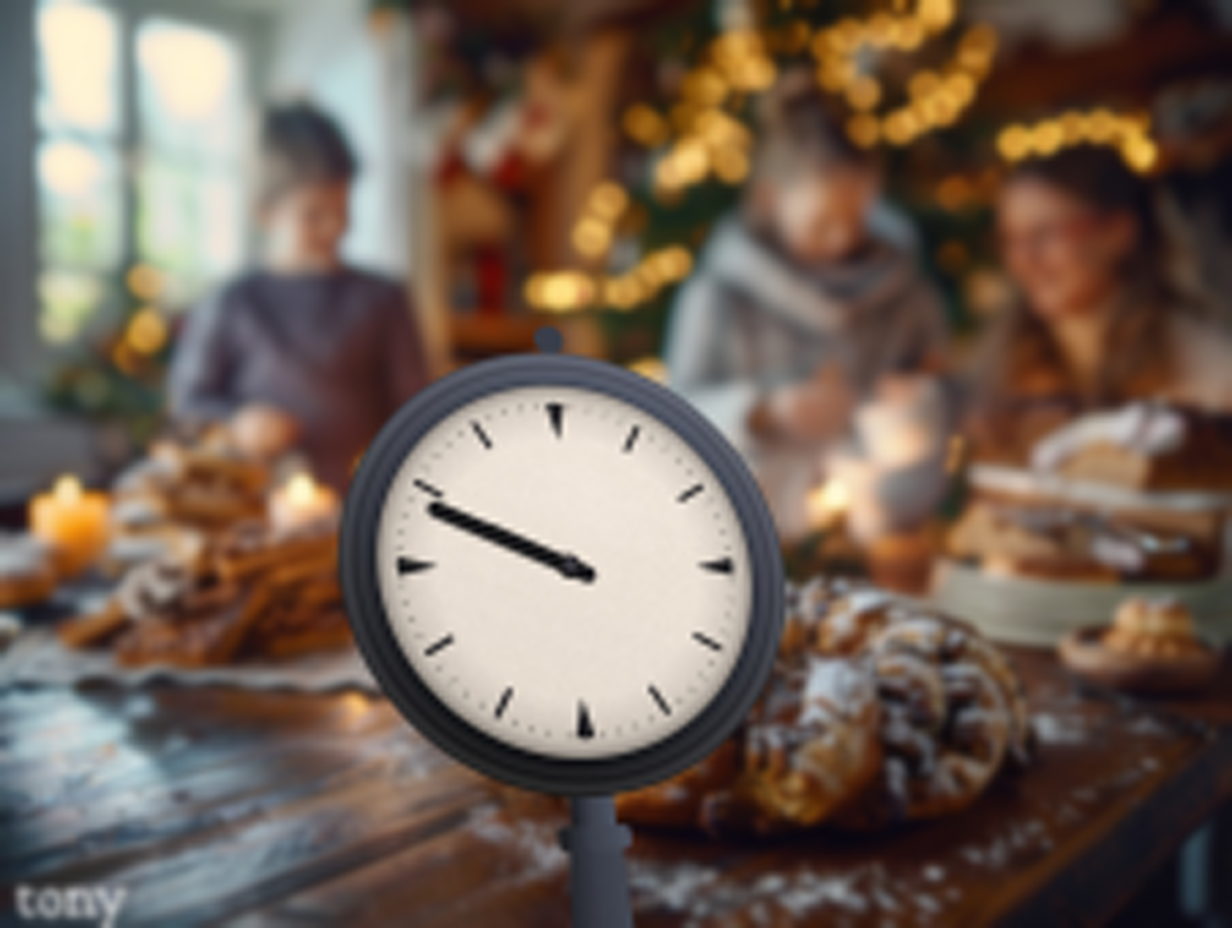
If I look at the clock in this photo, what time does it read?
9:49
